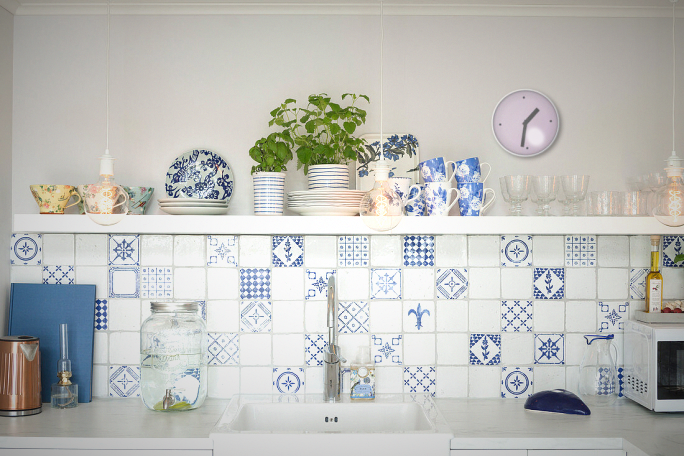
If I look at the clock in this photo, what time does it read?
1:32
